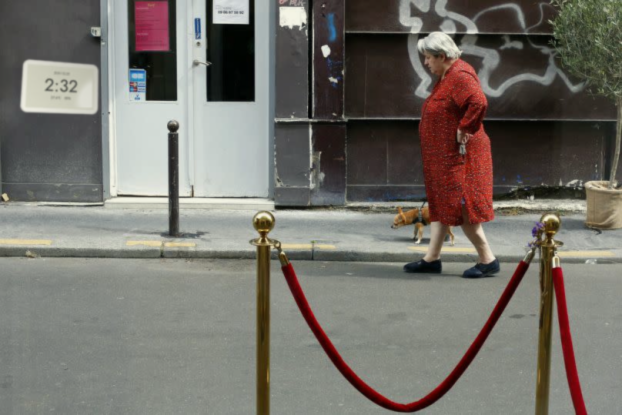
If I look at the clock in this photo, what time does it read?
2:32
